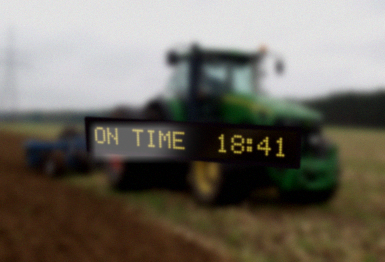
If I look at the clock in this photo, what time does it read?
18:41
